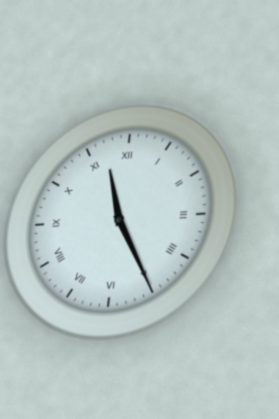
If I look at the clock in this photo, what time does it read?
11:25
